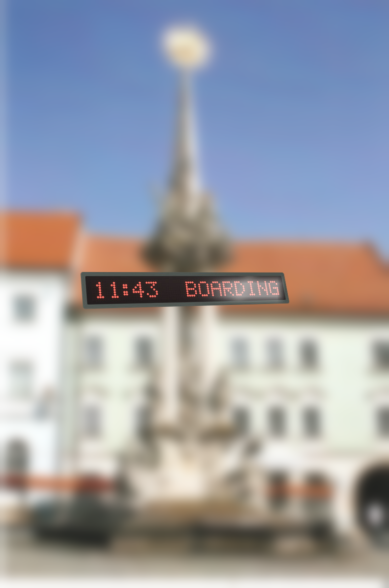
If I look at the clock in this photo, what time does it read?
11:43
